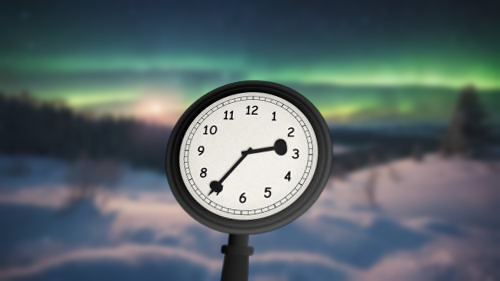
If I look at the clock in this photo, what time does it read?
2:36
